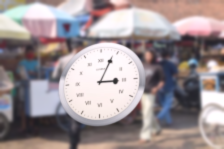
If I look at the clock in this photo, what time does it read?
3:04
